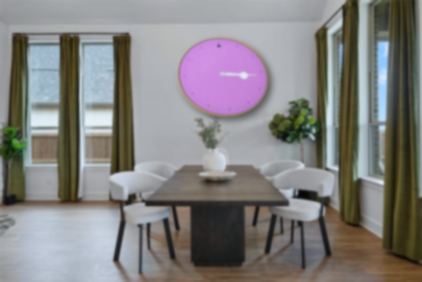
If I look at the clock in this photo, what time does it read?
3:16
